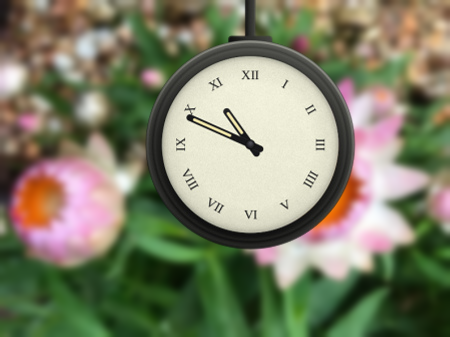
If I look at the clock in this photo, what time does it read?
10:49
